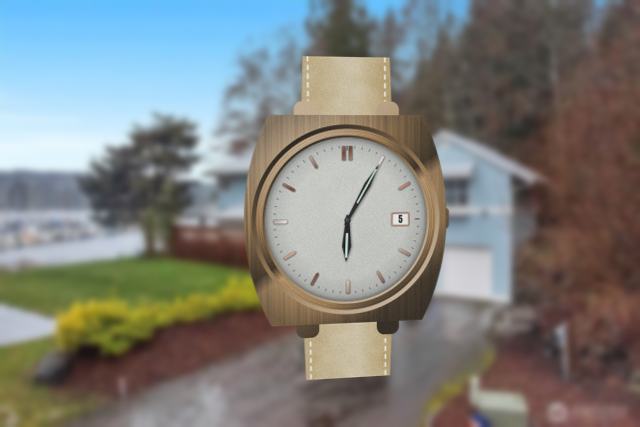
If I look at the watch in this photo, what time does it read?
6:05
